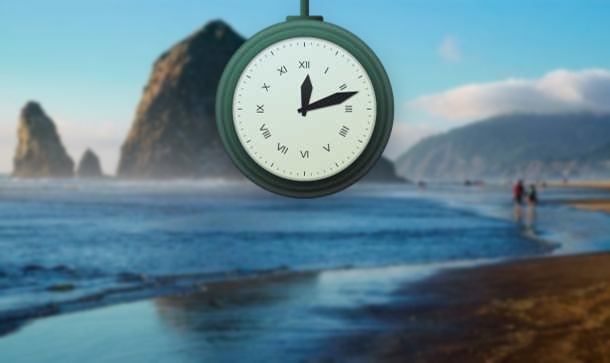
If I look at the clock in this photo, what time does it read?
12:12
